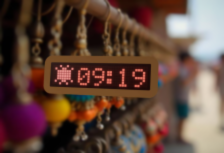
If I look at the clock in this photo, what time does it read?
9:19
